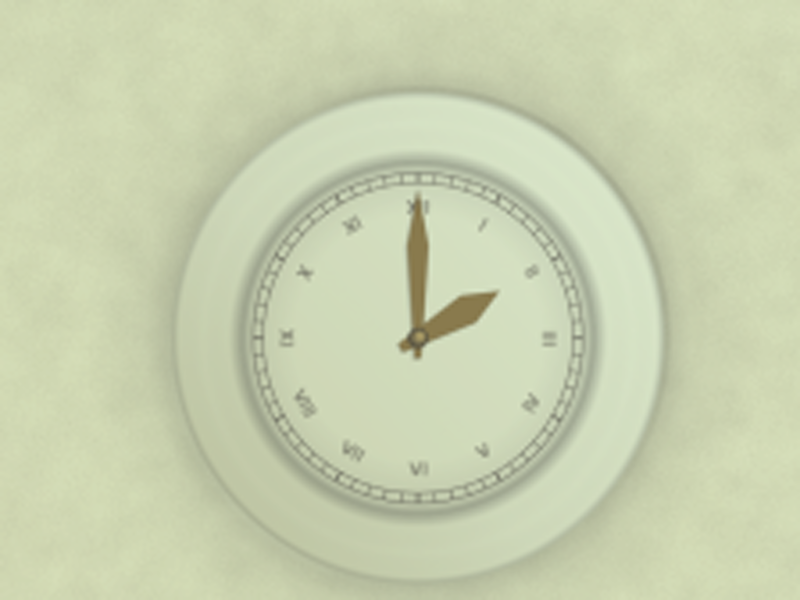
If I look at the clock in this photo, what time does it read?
2:00
